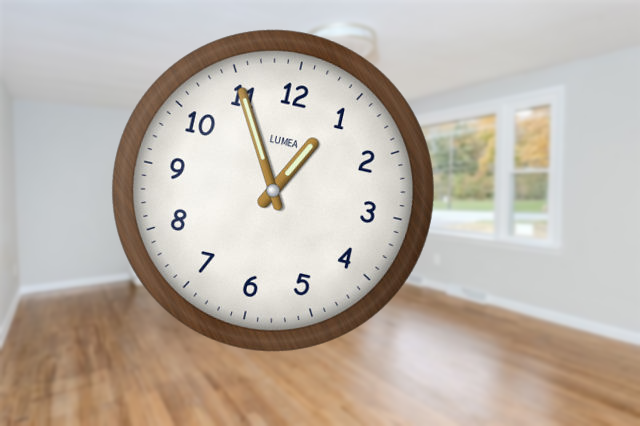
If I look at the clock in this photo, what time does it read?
12:55
